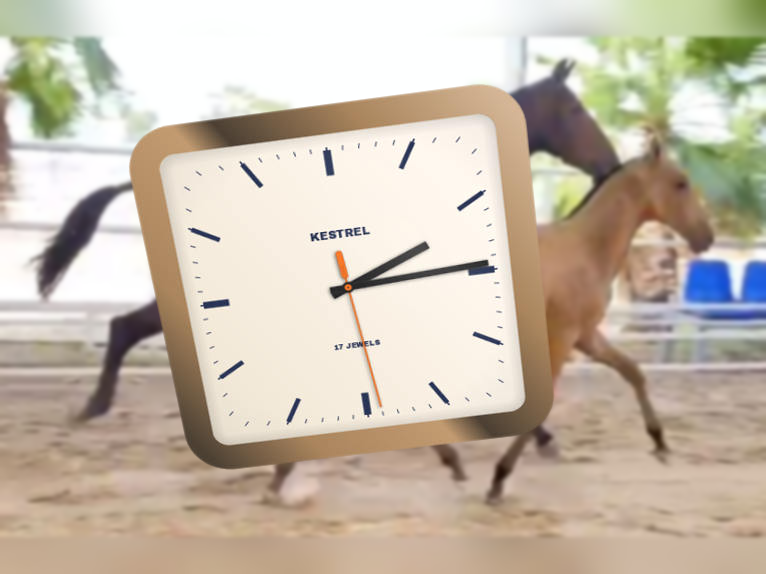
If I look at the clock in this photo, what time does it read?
2:14:29
